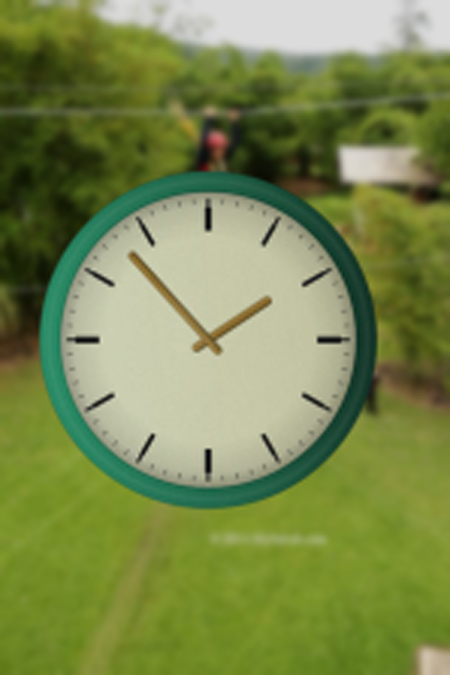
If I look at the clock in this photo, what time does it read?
1:53
